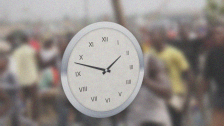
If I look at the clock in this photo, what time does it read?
1:48
